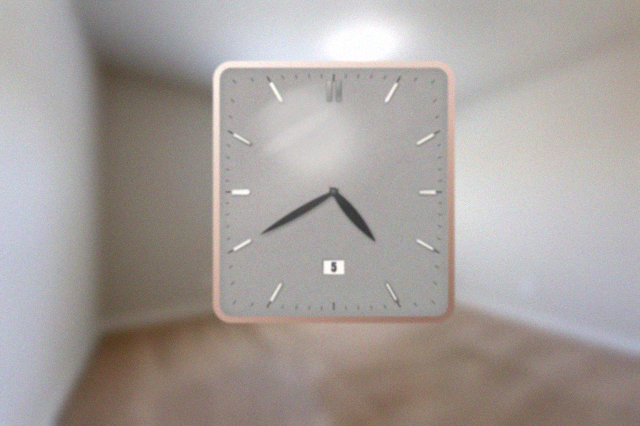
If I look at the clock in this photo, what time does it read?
4:40
